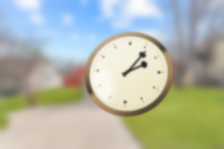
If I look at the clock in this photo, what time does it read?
2:06
